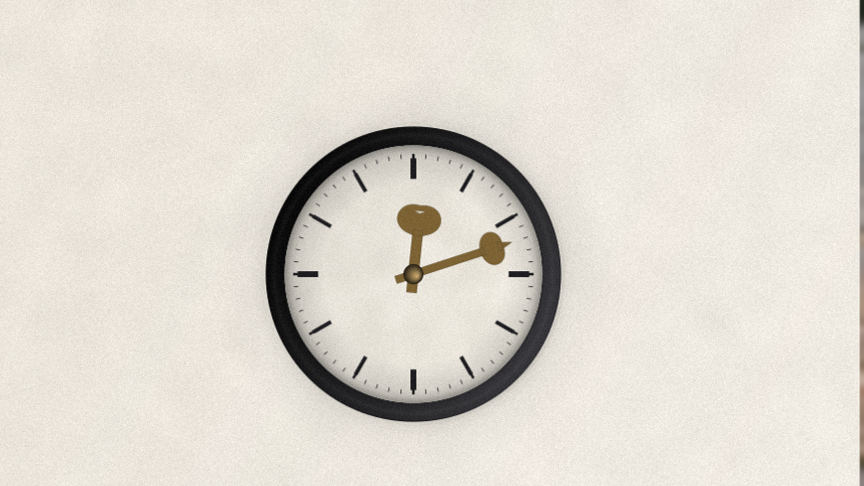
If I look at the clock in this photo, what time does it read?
12:12
